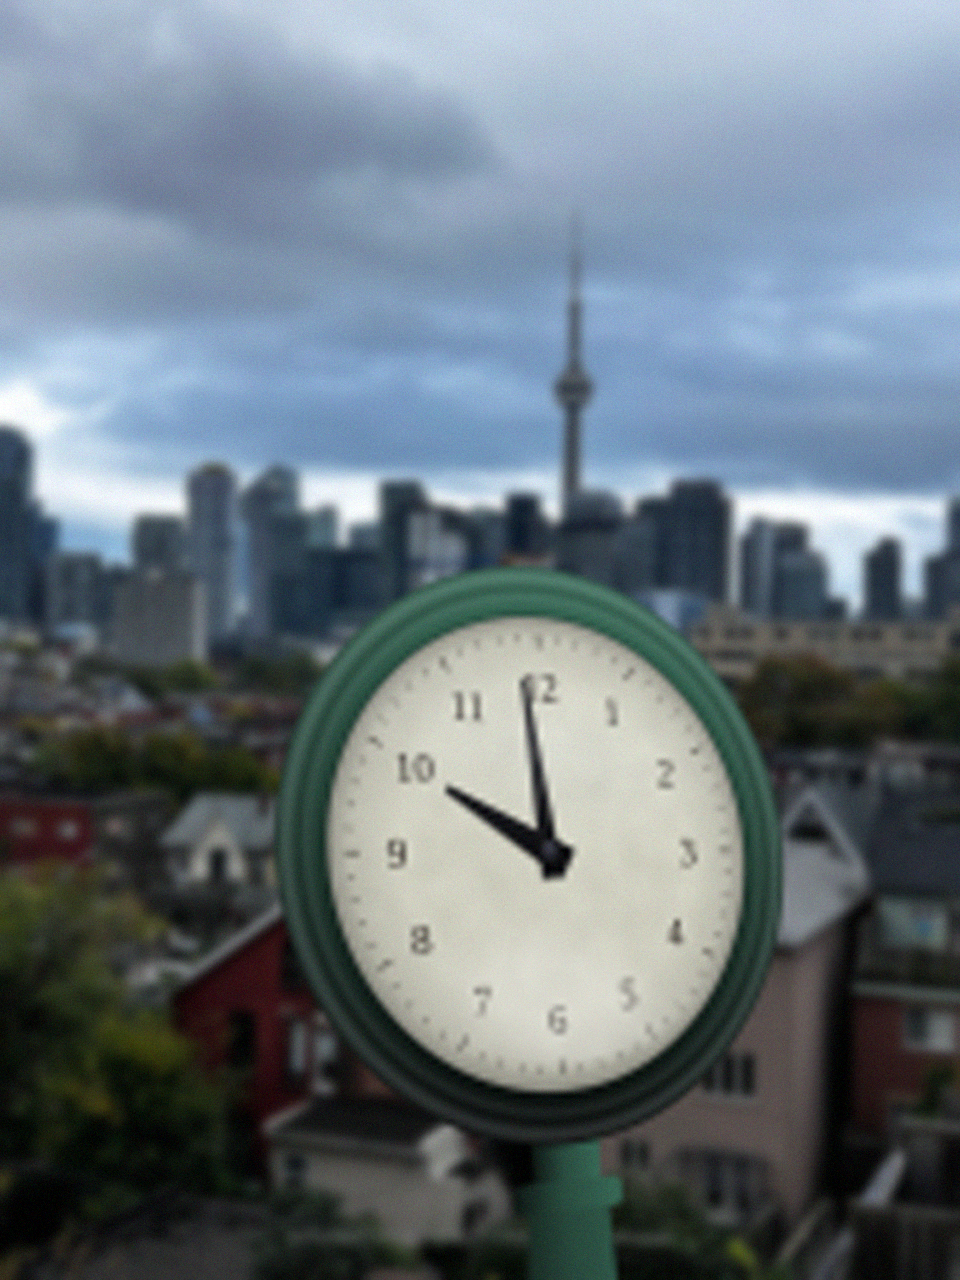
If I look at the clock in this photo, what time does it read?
9:59
